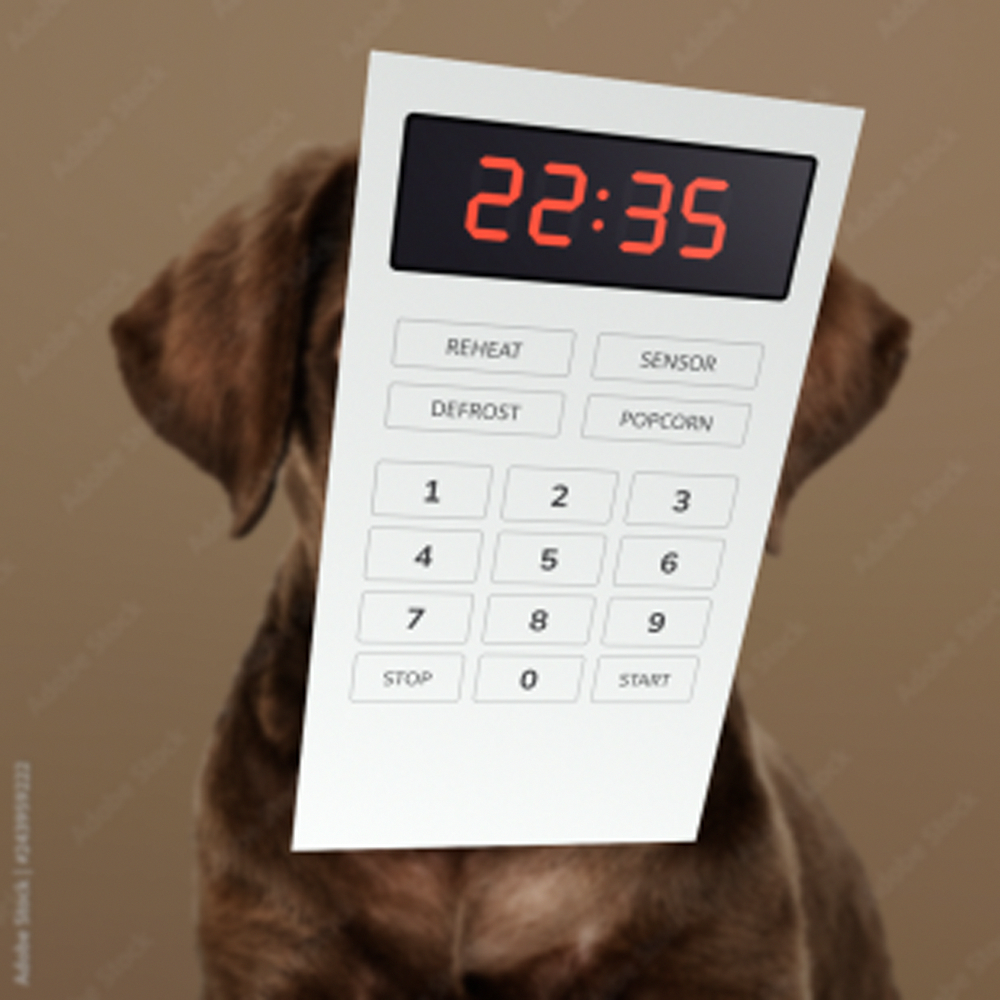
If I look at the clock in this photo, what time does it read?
22:35
